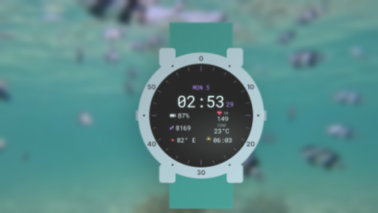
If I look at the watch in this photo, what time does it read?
2:53
